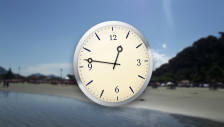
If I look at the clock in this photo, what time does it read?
12:47
